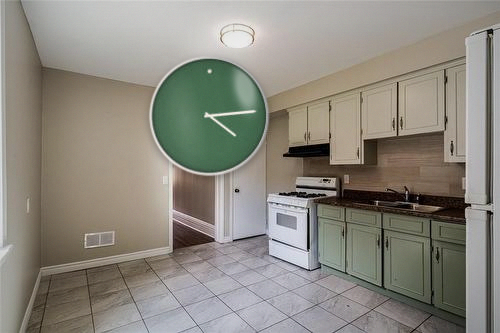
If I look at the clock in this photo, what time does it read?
4:14
